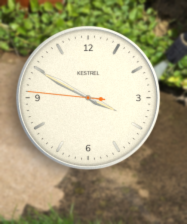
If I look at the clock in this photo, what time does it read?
3:49:46
